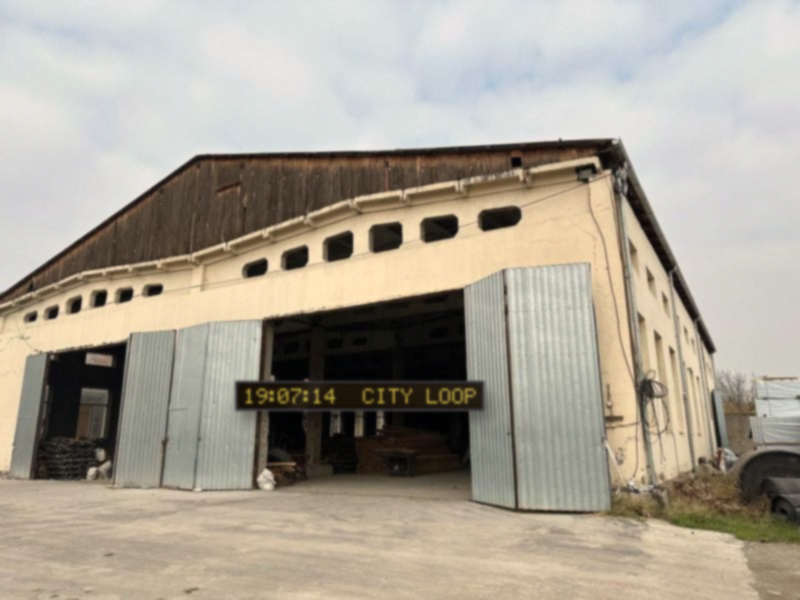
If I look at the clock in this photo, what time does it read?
19:07:14
